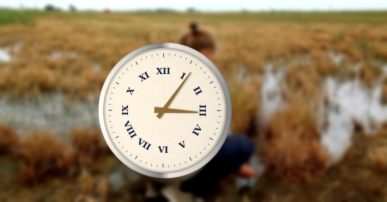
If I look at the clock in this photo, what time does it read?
3:06
